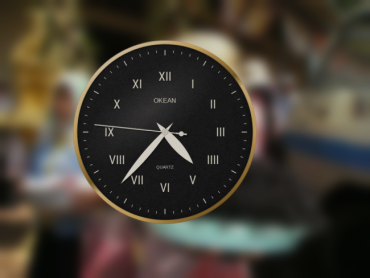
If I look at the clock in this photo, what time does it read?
4:36:46
